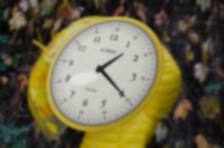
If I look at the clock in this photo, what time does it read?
1:20
